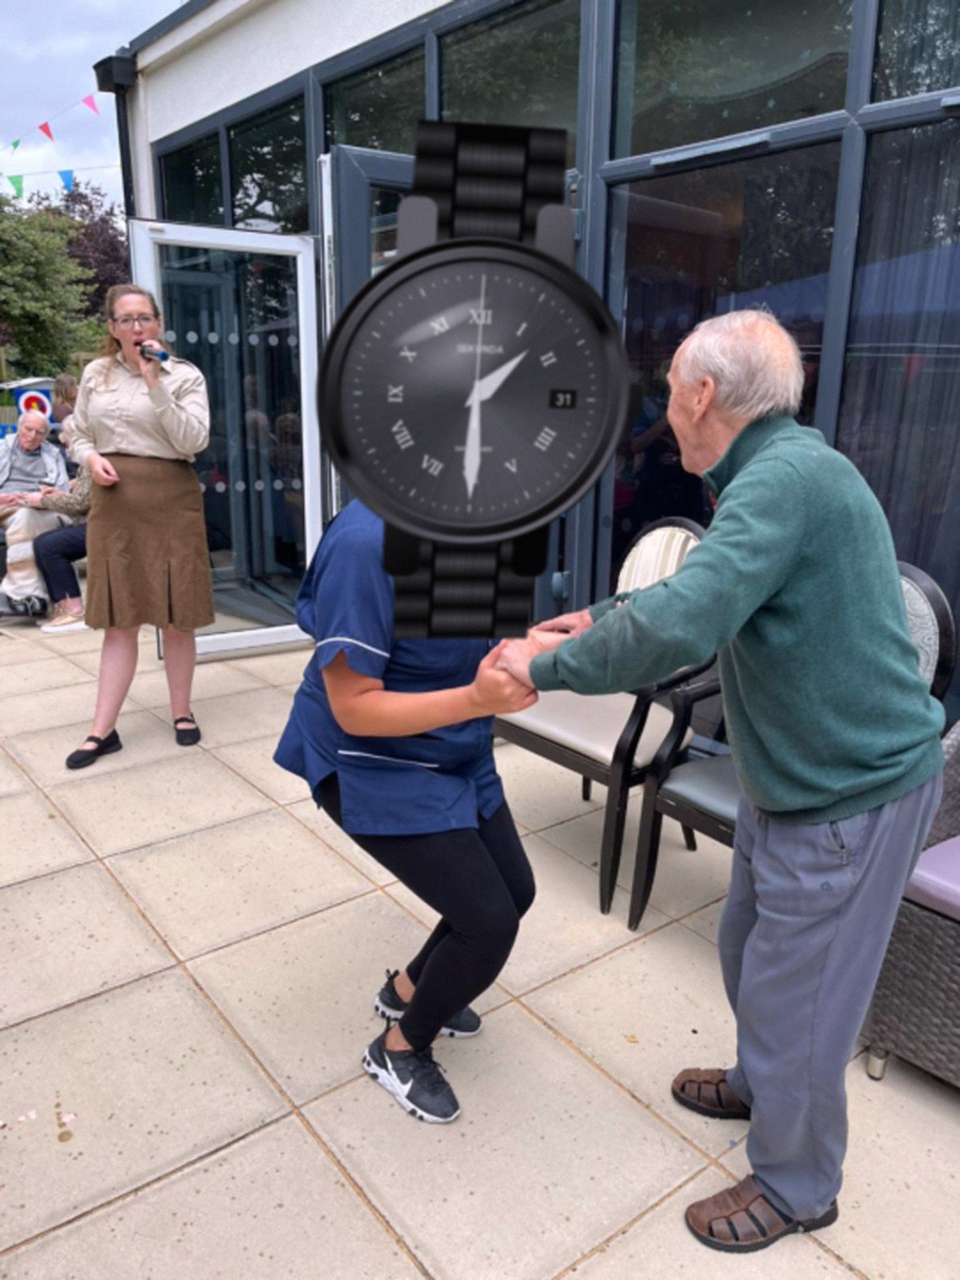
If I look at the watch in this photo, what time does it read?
1:30:00
